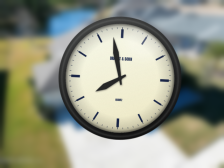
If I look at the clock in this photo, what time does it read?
7:58
